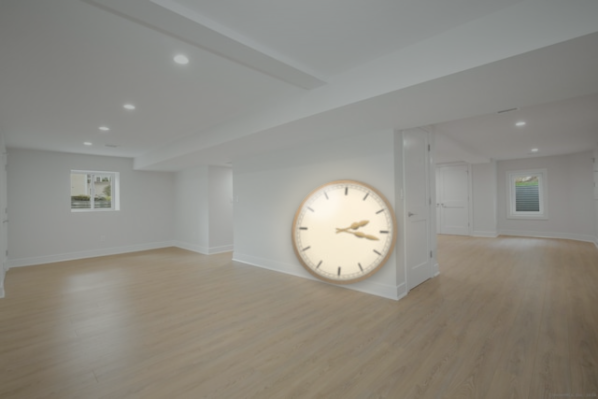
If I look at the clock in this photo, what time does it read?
2:17
